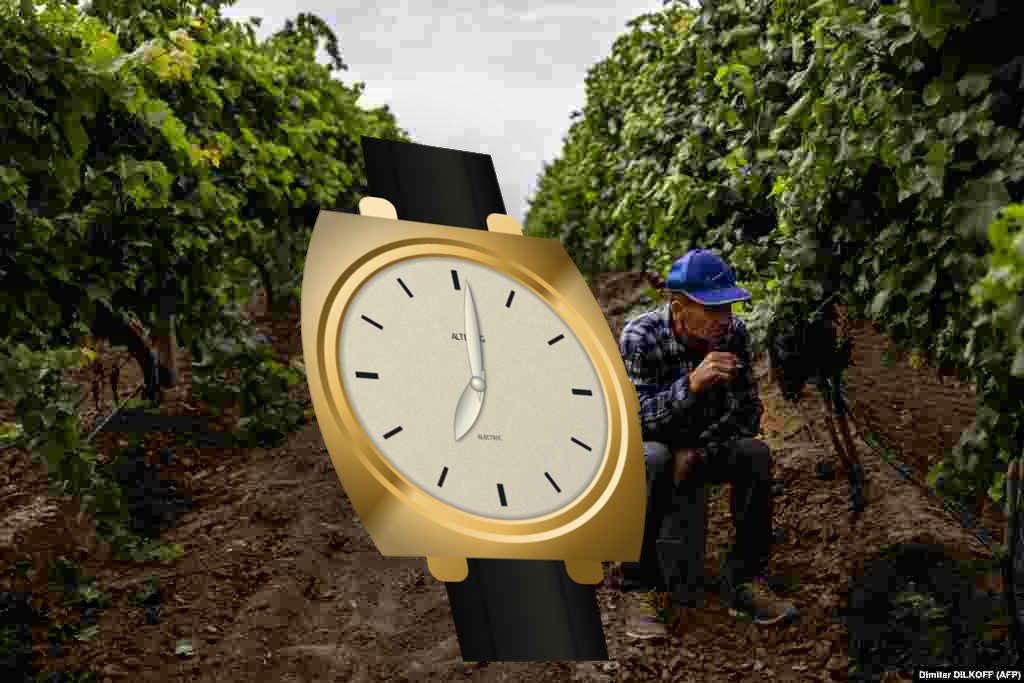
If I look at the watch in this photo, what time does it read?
7:01
